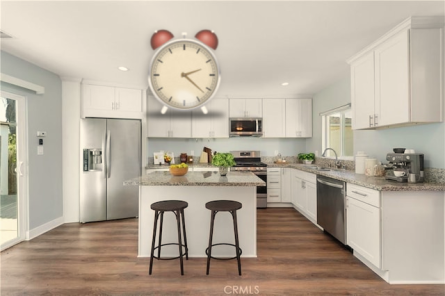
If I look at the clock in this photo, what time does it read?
2:22
